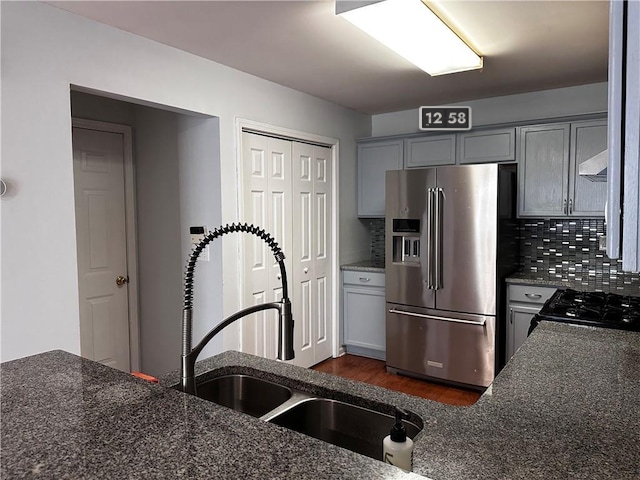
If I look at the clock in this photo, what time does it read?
12:58
